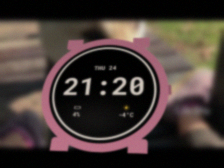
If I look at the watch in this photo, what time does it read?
21:20
